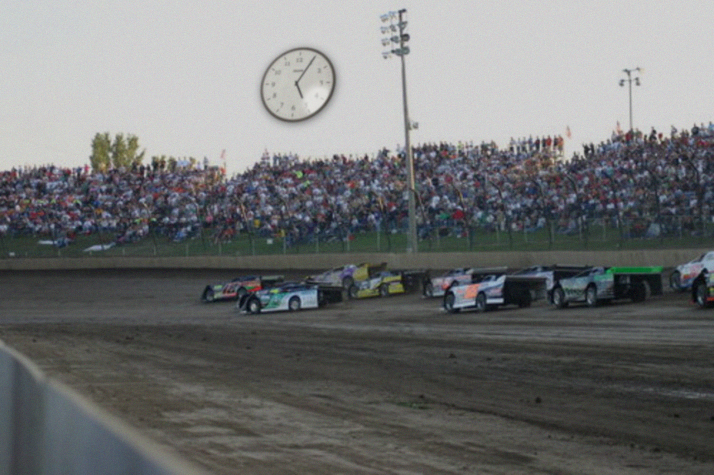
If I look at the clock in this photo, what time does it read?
5:05
